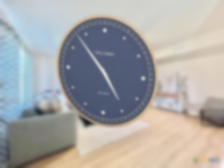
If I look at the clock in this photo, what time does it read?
4:53
